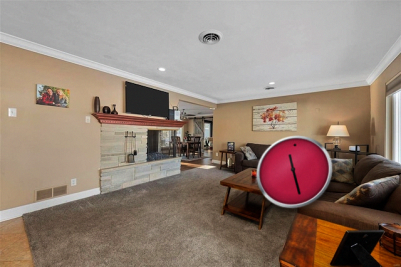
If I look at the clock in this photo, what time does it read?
11:27
